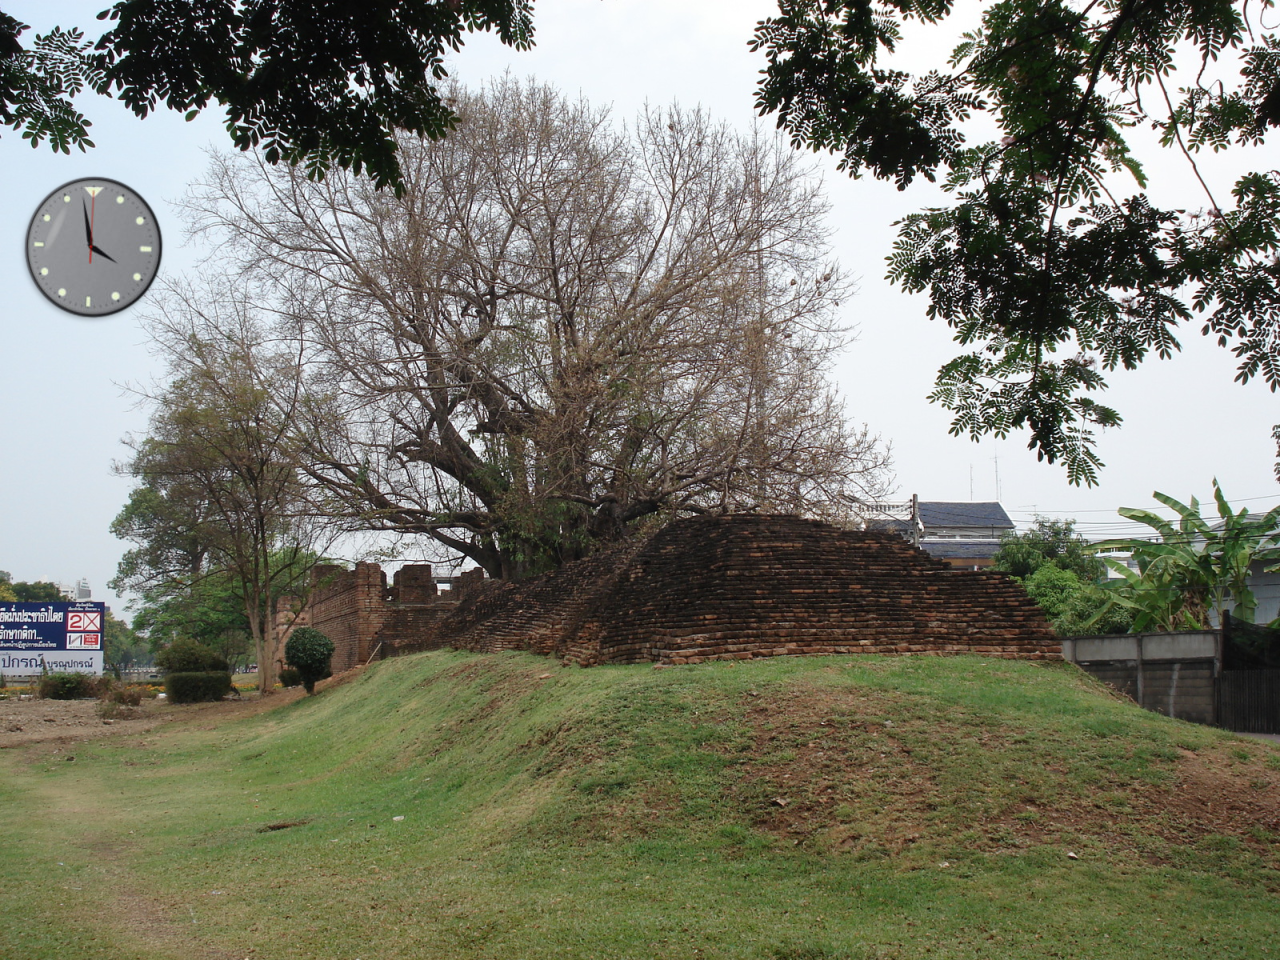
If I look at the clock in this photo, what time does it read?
3:58:00
